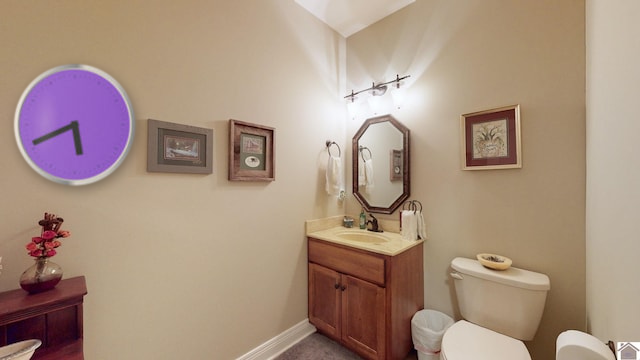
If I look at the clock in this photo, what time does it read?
5:41
